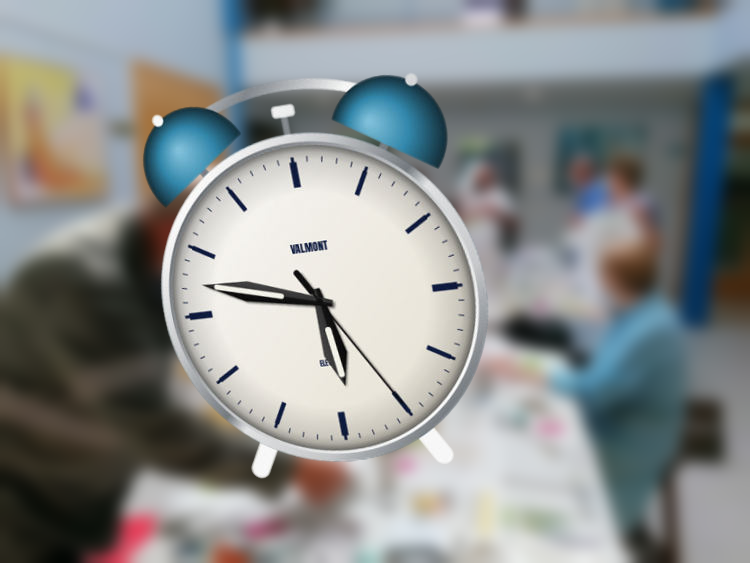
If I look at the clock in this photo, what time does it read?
5:47:25
